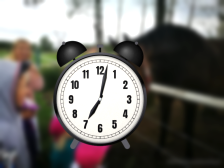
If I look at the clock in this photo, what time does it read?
7:02
